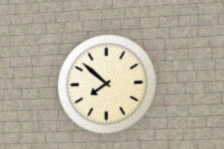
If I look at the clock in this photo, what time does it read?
7:52
